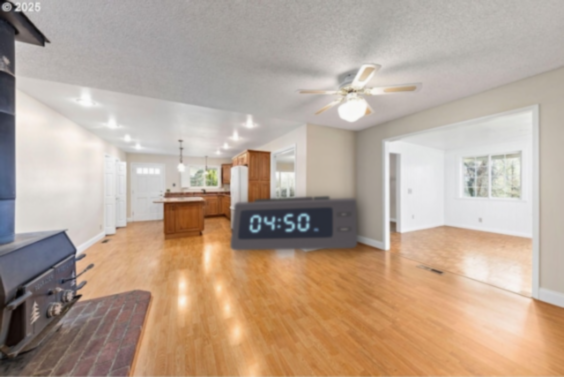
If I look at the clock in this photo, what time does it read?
4:50
